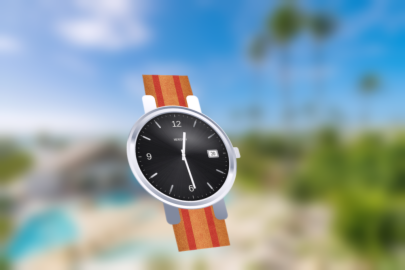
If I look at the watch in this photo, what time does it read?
12:29
